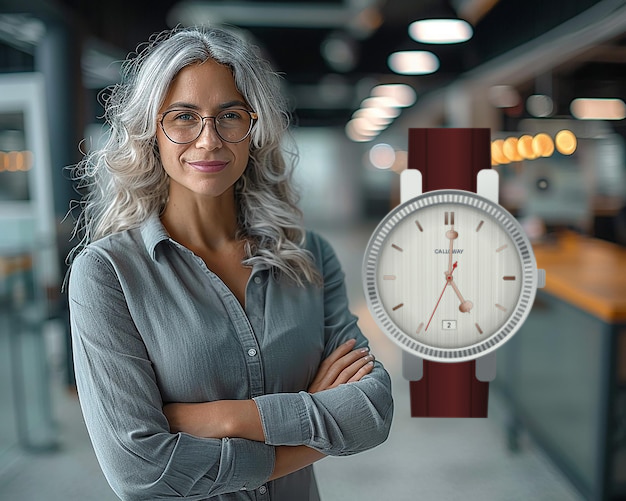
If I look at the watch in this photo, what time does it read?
5:00:34
